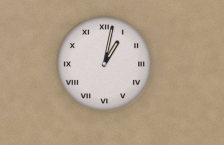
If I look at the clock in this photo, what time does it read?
1:02
